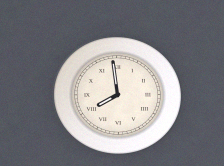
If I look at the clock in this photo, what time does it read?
7:59
